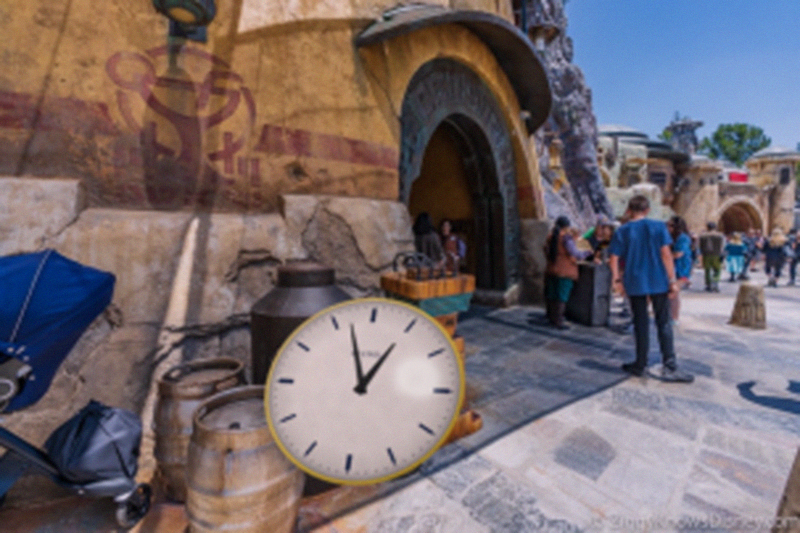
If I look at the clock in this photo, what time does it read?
12:57
